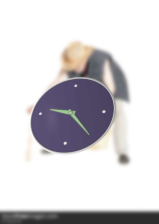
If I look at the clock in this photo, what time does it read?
9:23
